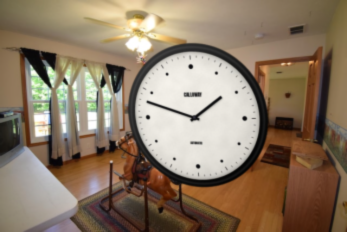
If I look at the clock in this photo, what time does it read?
1:48
